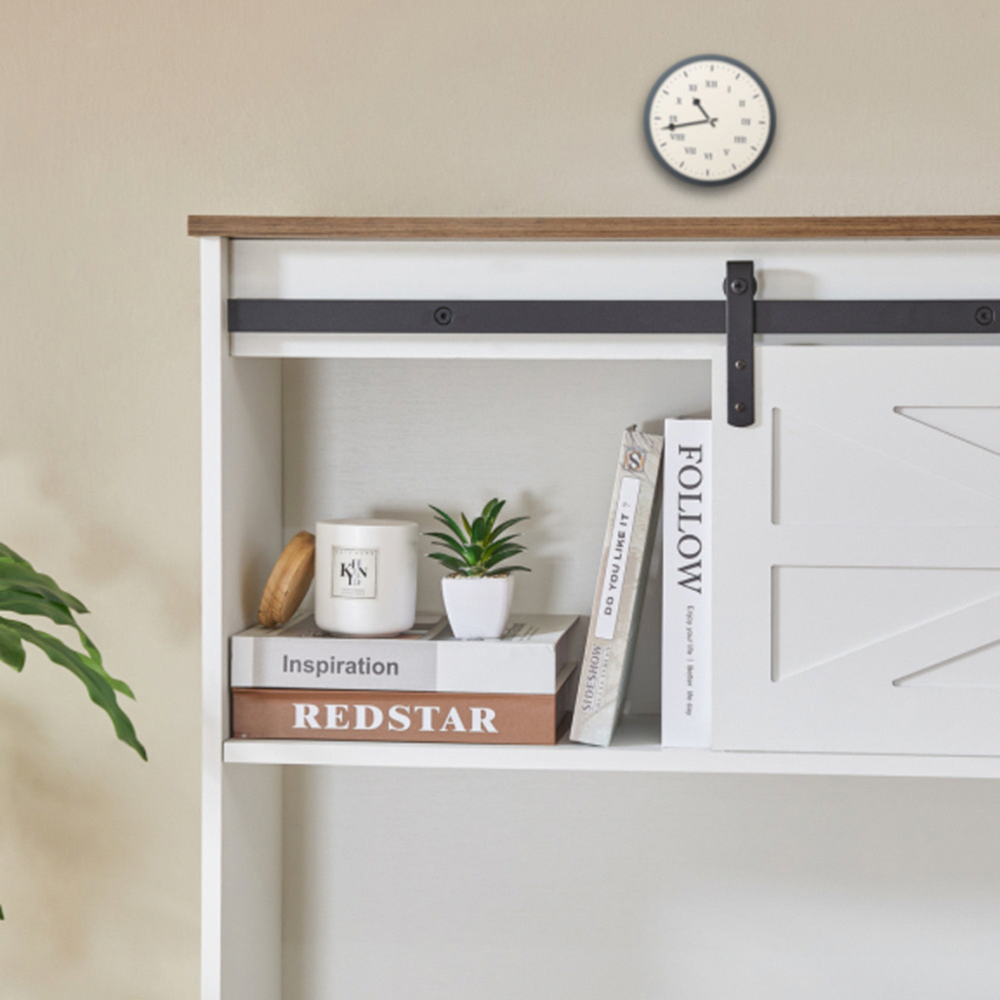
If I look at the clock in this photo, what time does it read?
10:43
